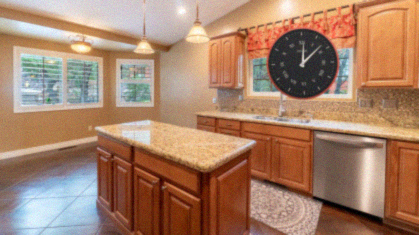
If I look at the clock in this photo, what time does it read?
12:08
